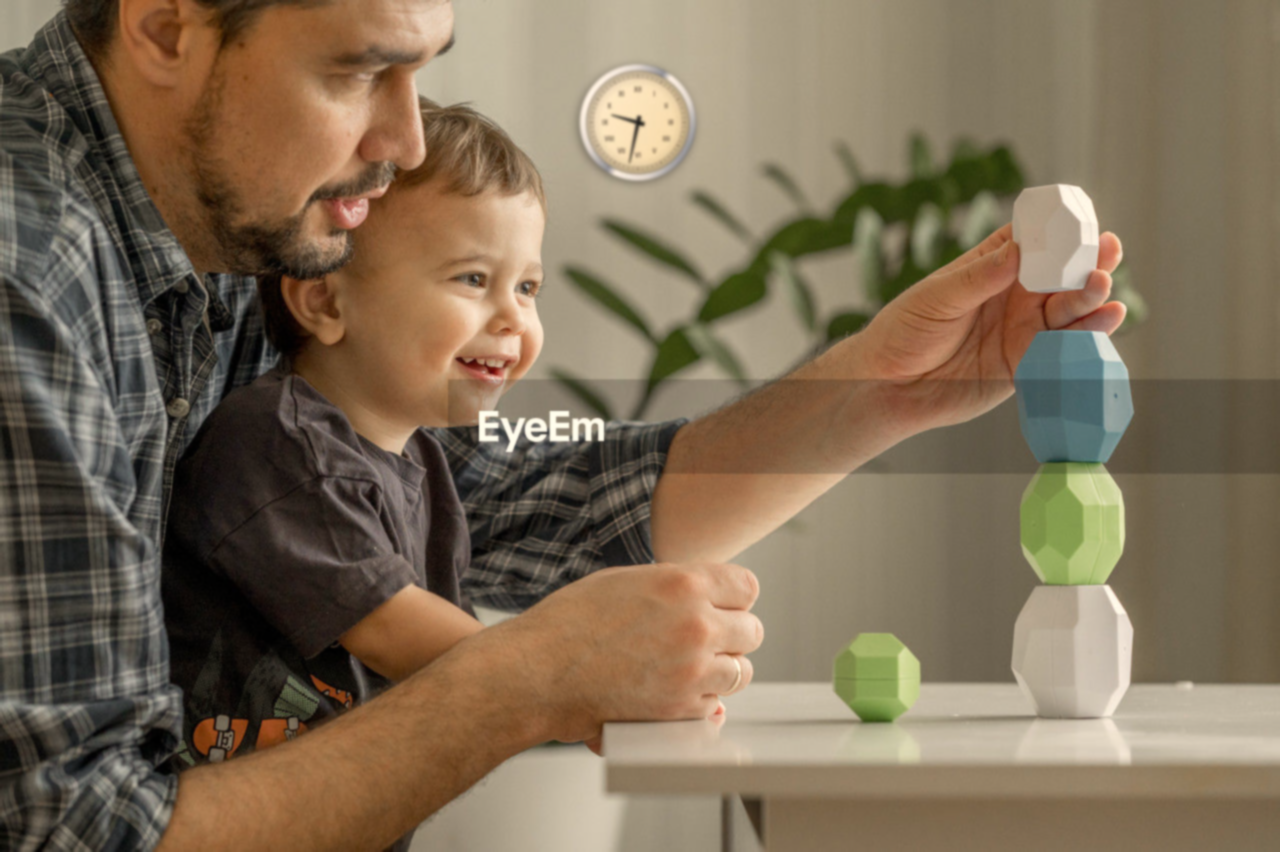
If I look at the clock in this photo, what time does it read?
9:32
